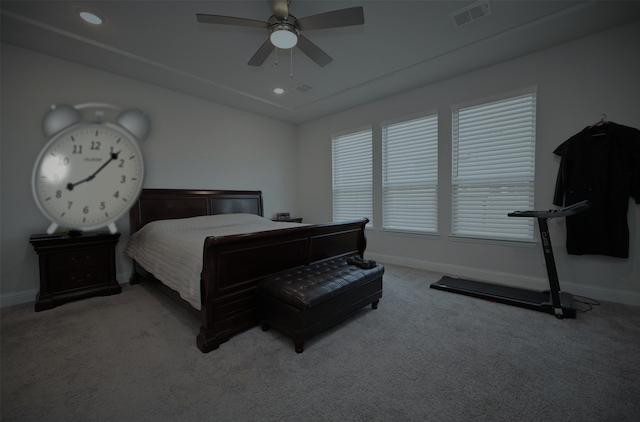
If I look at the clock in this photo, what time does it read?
8:07
